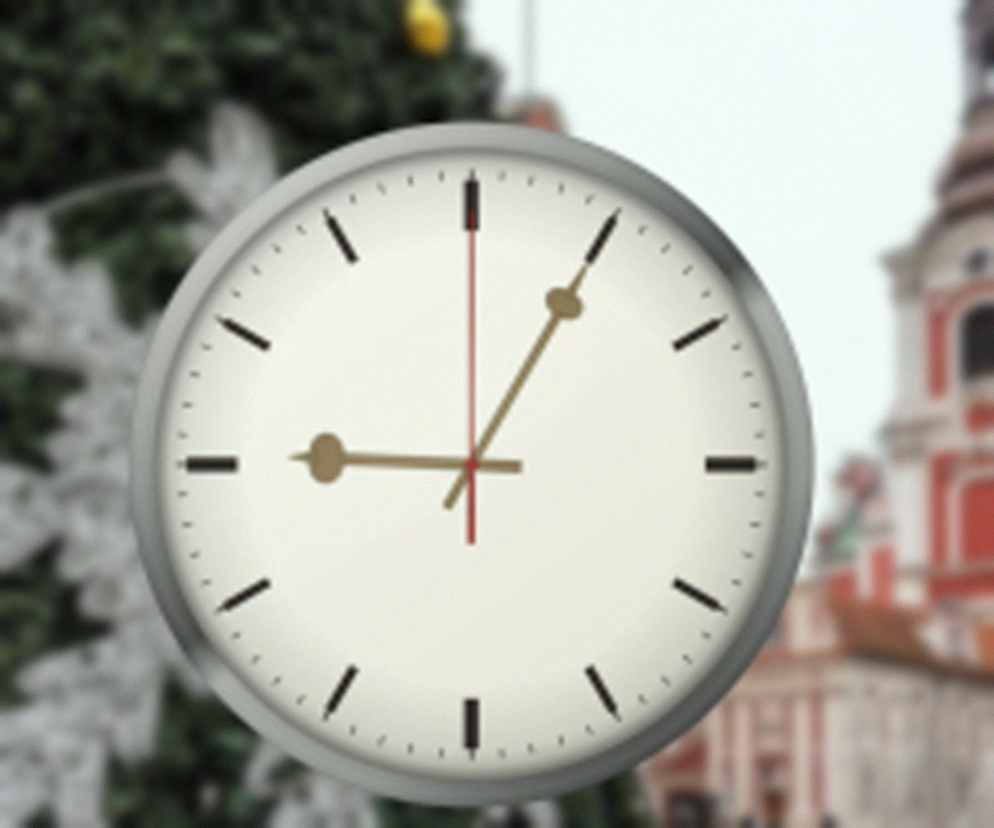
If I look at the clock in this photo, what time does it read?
9:05:00
